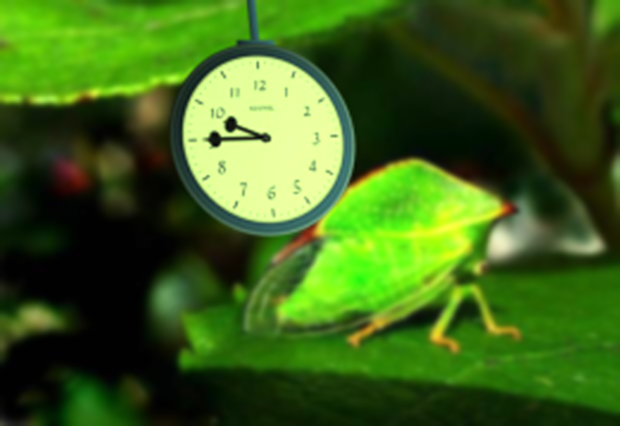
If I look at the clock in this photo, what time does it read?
9:45
